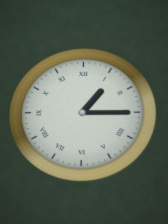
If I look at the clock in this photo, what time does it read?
1:15
